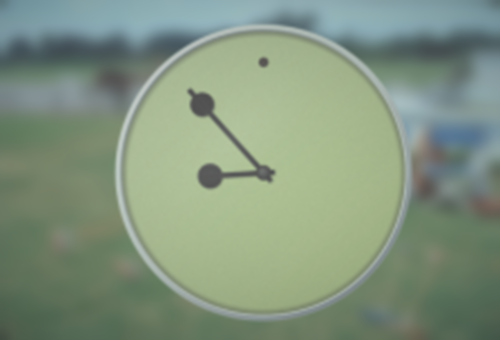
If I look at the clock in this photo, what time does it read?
8:53
